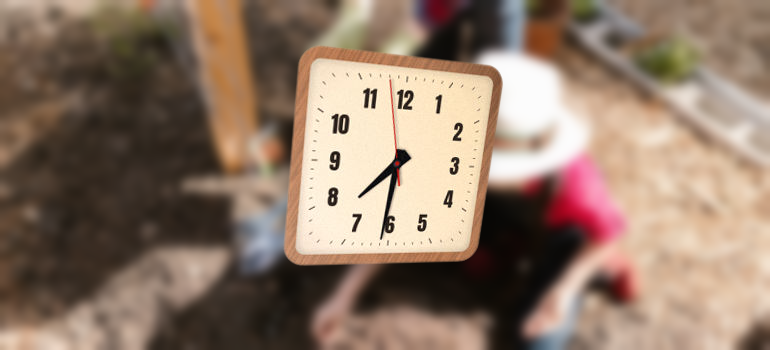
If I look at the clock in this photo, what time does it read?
7:30:58
